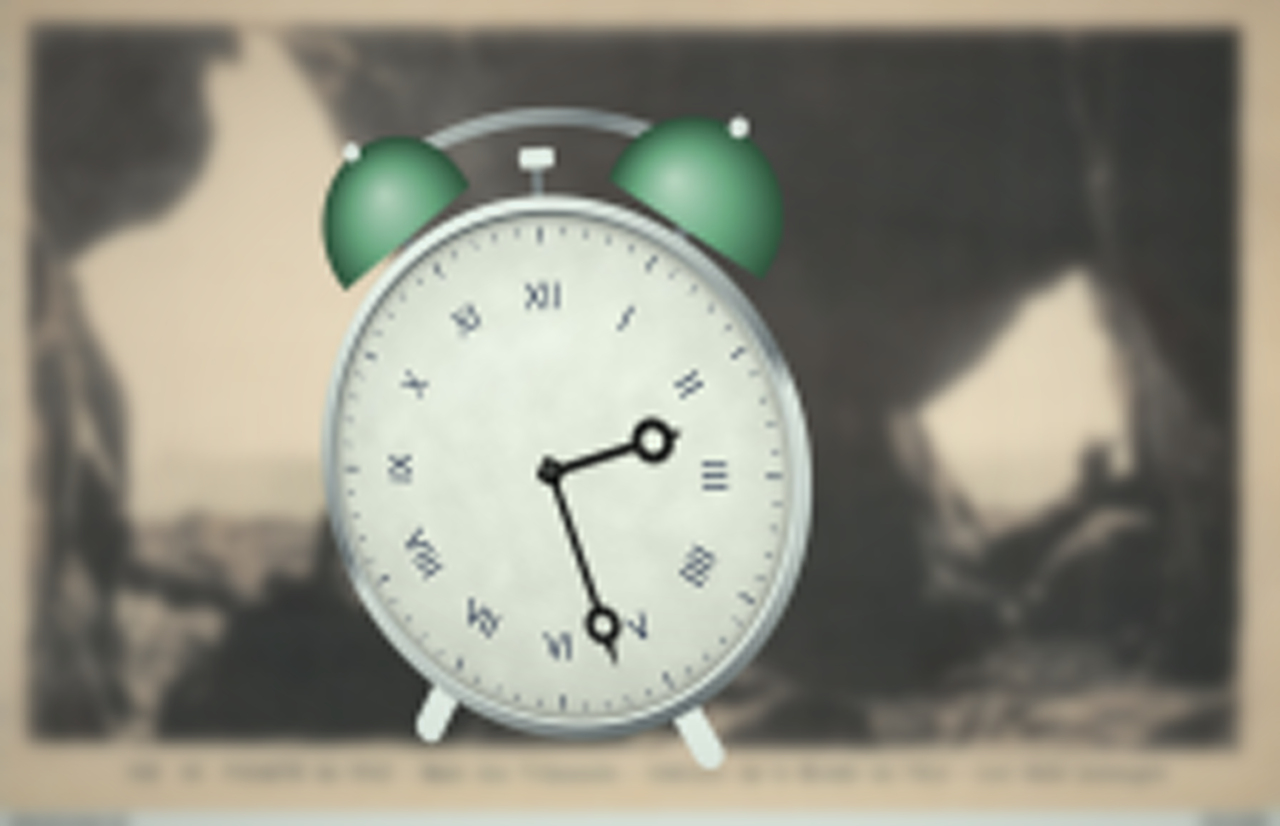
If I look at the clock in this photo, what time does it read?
2:27
